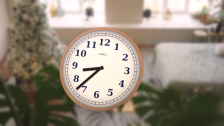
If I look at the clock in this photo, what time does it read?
8:37
